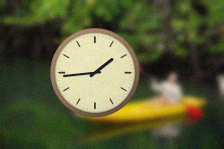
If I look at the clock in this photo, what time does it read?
1:44
